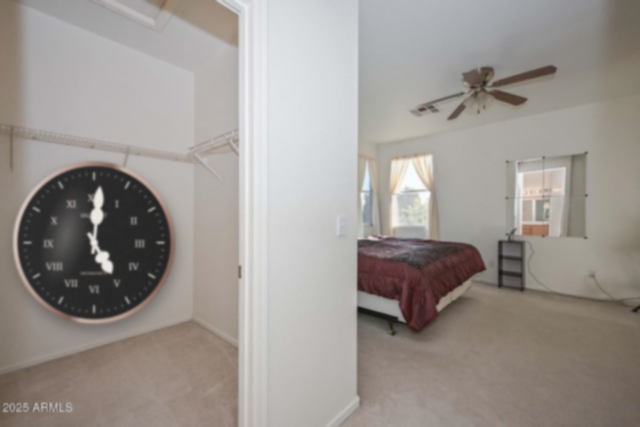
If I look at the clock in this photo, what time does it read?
5:01
